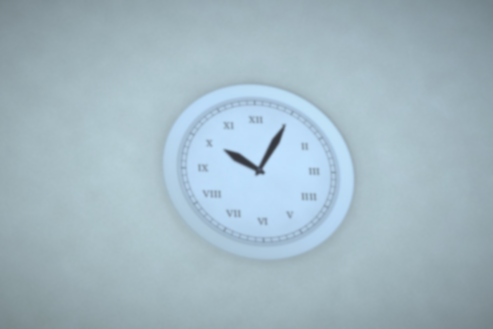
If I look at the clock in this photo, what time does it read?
10:05
